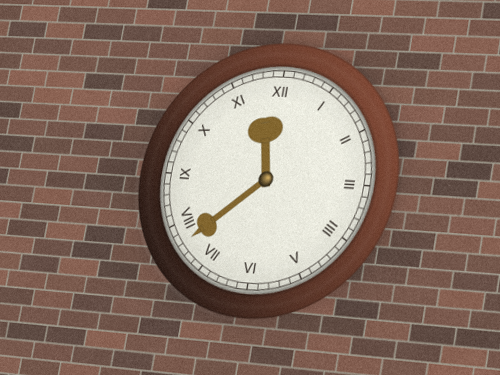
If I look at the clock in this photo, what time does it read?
11:38
